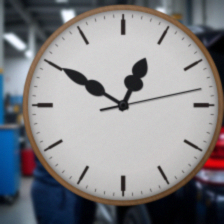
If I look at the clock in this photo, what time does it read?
12:50:13
